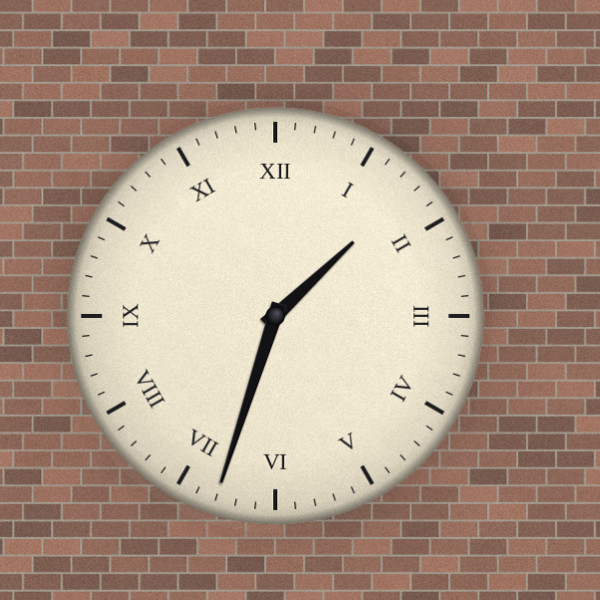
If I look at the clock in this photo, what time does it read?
1:33
